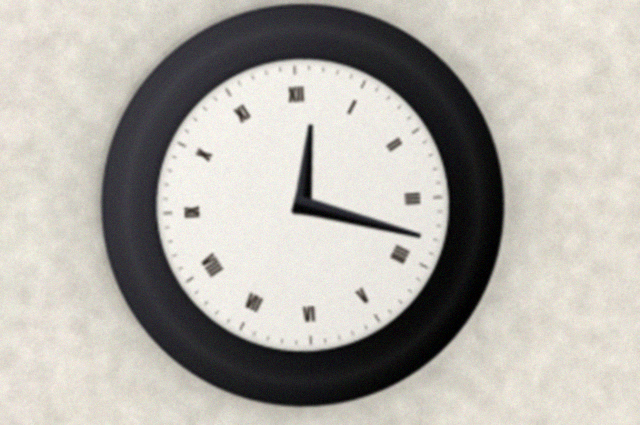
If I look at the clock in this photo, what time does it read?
12:18
